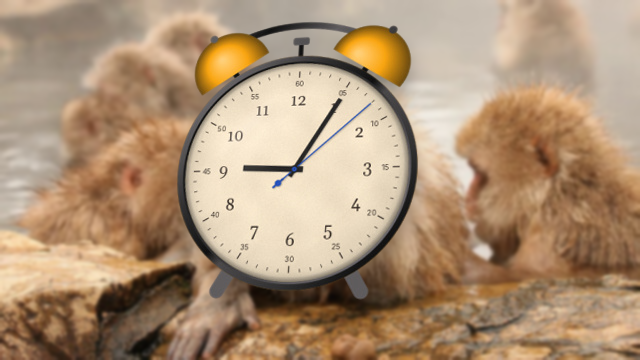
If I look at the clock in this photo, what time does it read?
9:05:08
